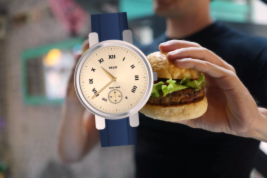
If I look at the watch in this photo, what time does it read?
10:39
